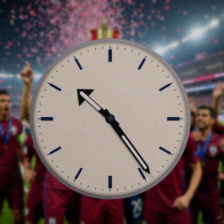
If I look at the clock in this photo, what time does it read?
10:24
